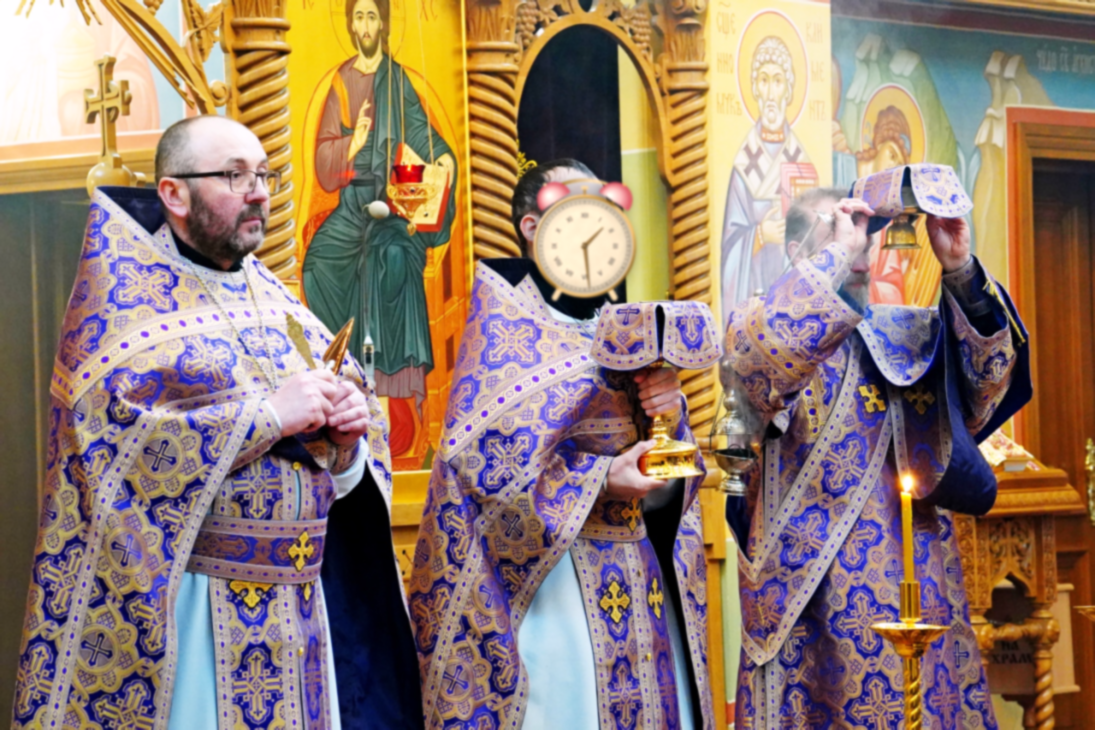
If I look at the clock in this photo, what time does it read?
1:29
